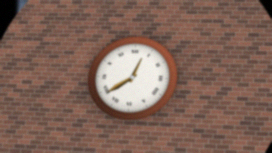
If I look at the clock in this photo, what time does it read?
12:39
